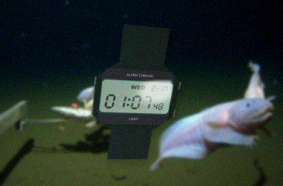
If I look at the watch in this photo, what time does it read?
1:07:48
